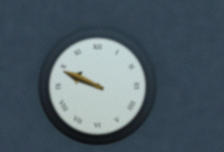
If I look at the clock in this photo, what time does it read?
9:49
